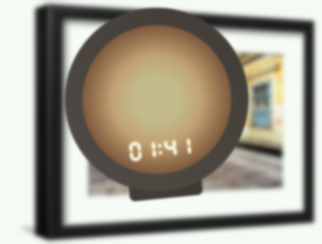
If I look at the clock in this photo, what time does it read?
1:41
